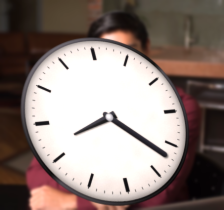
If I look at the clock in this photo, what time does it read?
8:22
